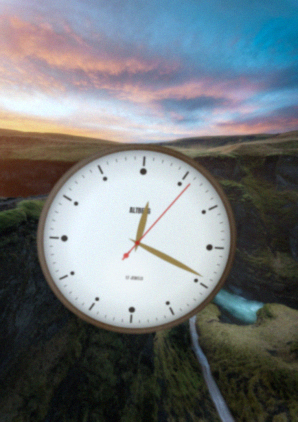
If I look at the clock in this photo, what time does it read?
12:19:06
